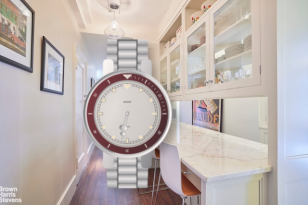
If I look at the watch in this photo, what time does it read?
6:32
